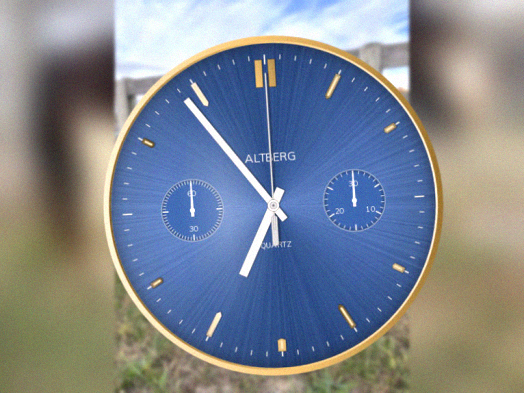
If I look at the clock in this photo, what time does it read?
6:54
